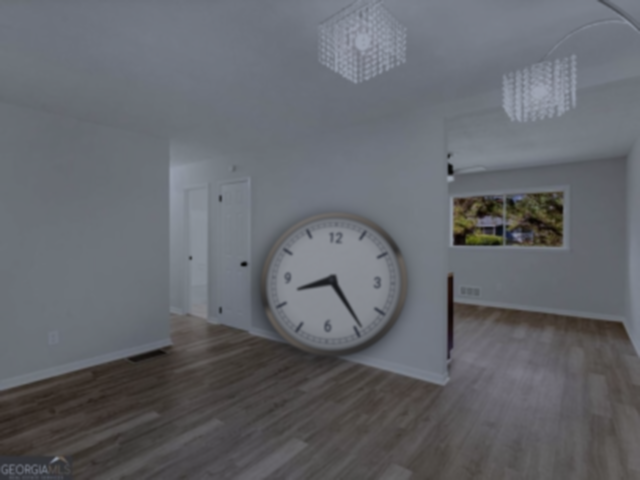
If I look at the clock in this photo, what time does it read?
8:24
